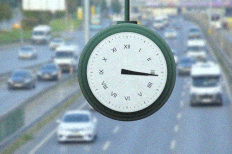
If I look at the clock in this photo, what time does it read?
3:16
